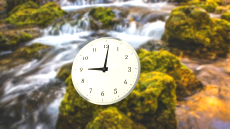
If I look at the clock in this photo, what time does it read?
9:01
